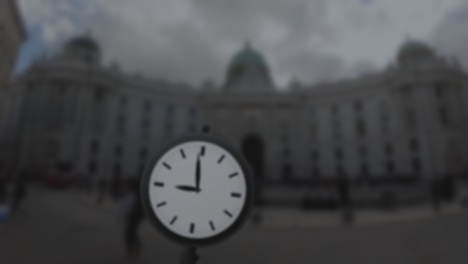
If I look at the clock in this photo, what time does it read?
8:59
